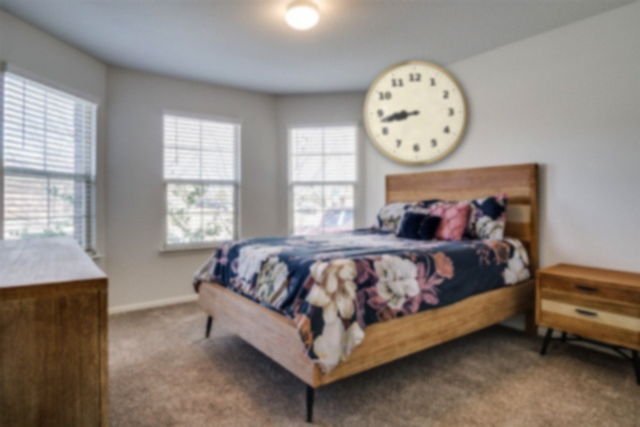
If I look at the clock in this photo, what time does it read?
8:43
